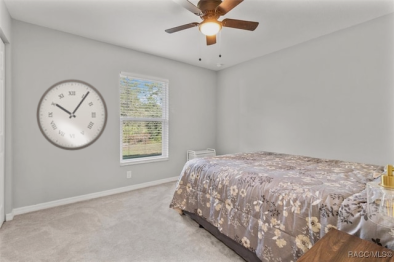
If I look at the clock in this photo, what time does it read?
10:06
